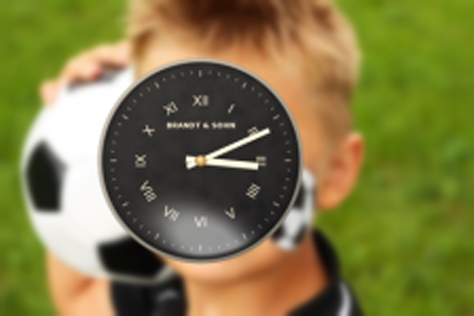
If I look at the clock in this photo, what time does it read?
3:11
